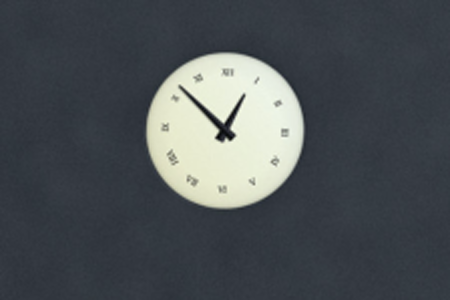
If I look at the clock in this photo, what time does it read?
12:52
